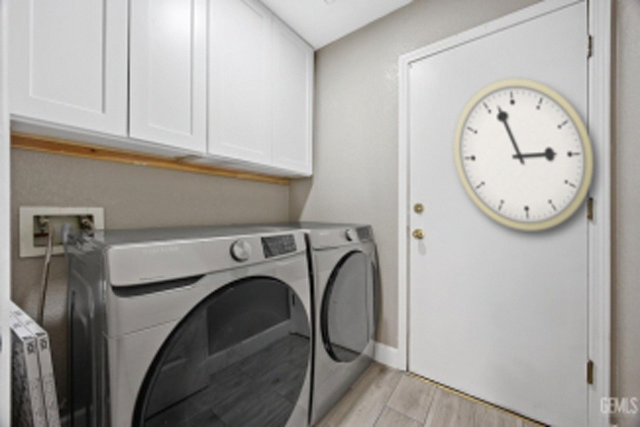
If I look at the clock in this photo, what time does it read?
2:57
